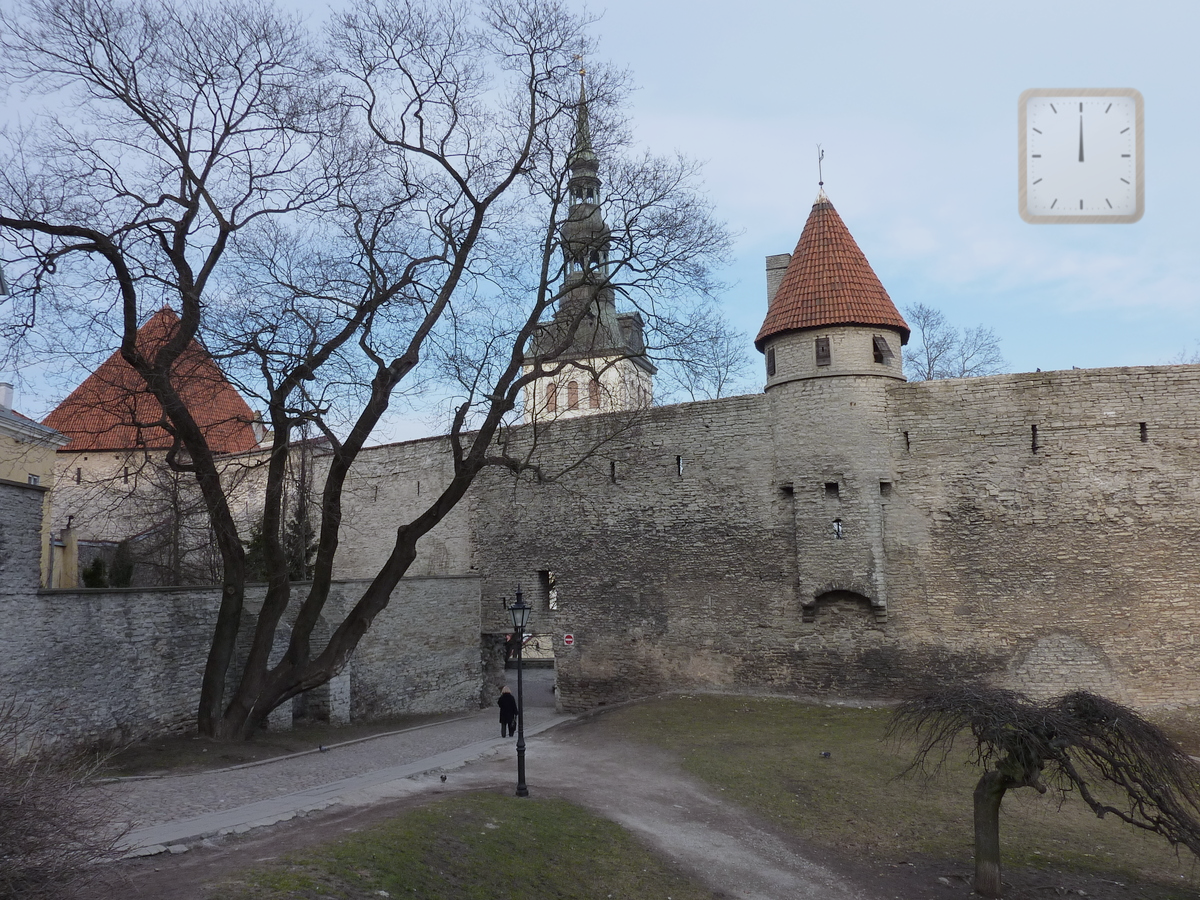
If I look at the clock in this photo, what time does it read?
12:00
